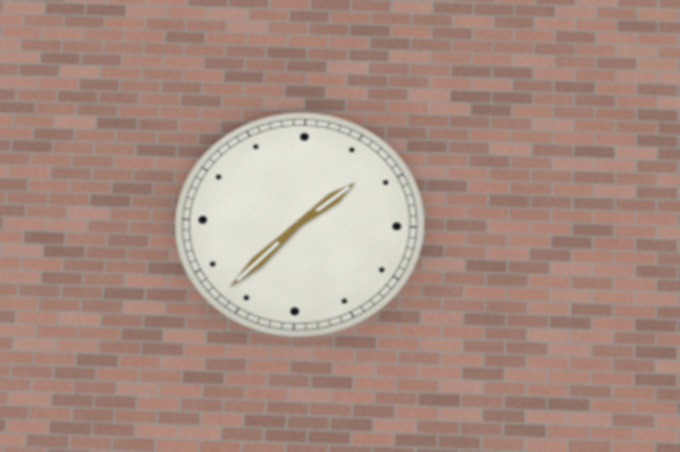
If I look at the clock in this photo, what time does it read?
1:37
